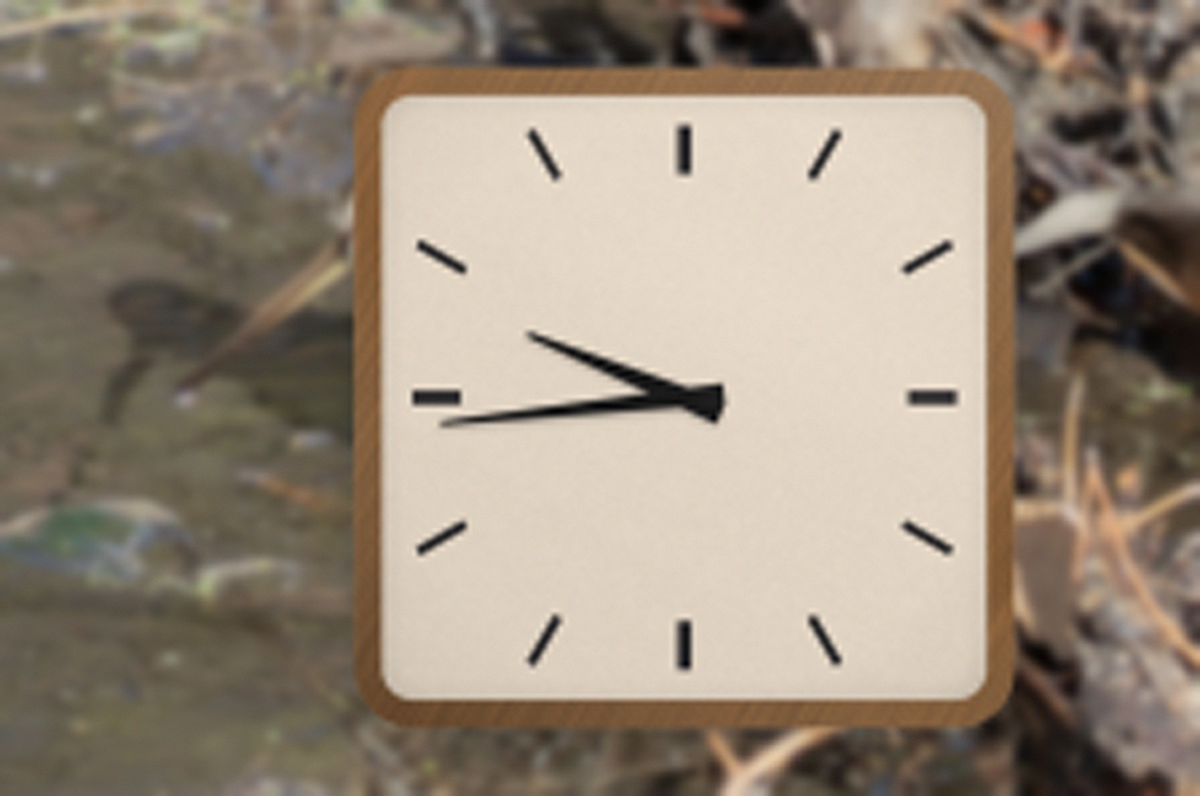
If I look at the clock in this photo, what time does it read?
9:44
